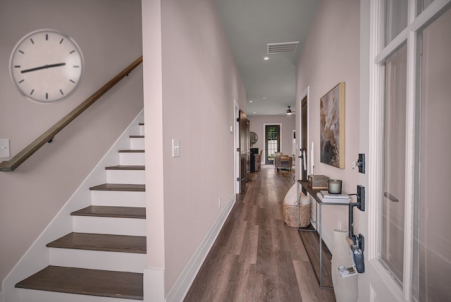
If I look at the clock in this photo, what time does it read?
2:43
